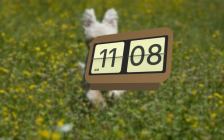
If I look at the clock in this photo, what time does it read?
11:08
